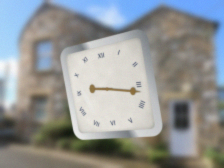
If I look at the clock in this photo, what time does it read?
9:17
